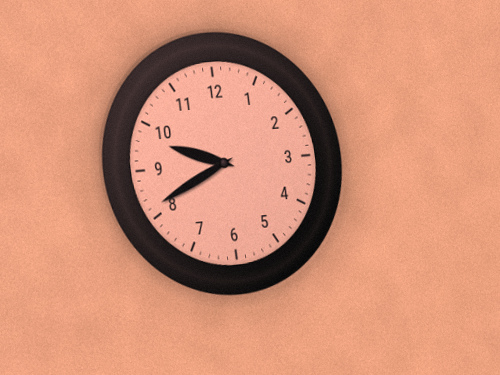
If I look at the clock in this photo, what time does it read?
9:41
